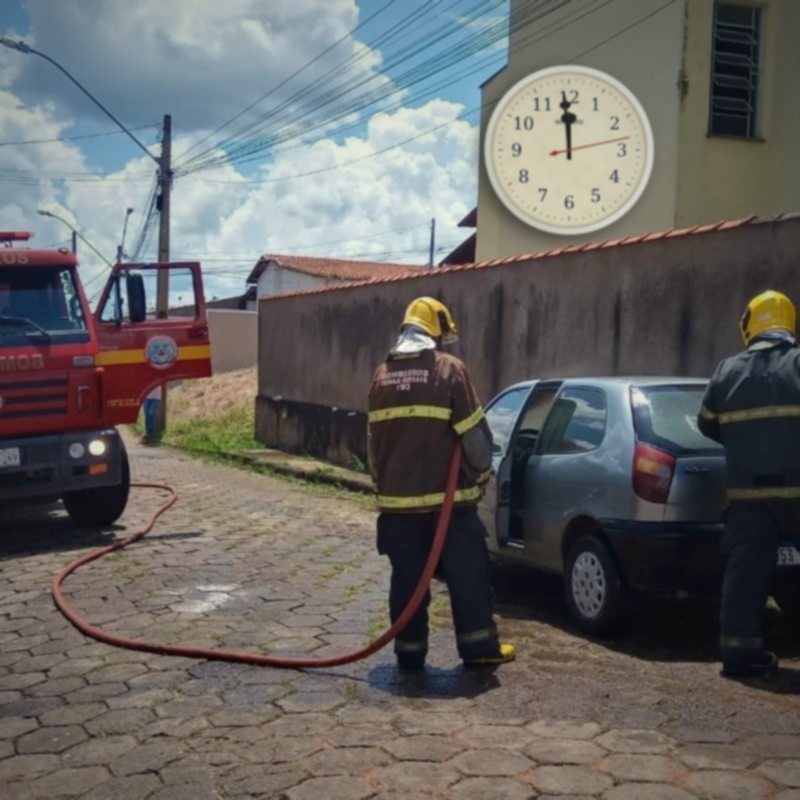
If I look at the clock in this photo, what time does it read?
11:59:13
